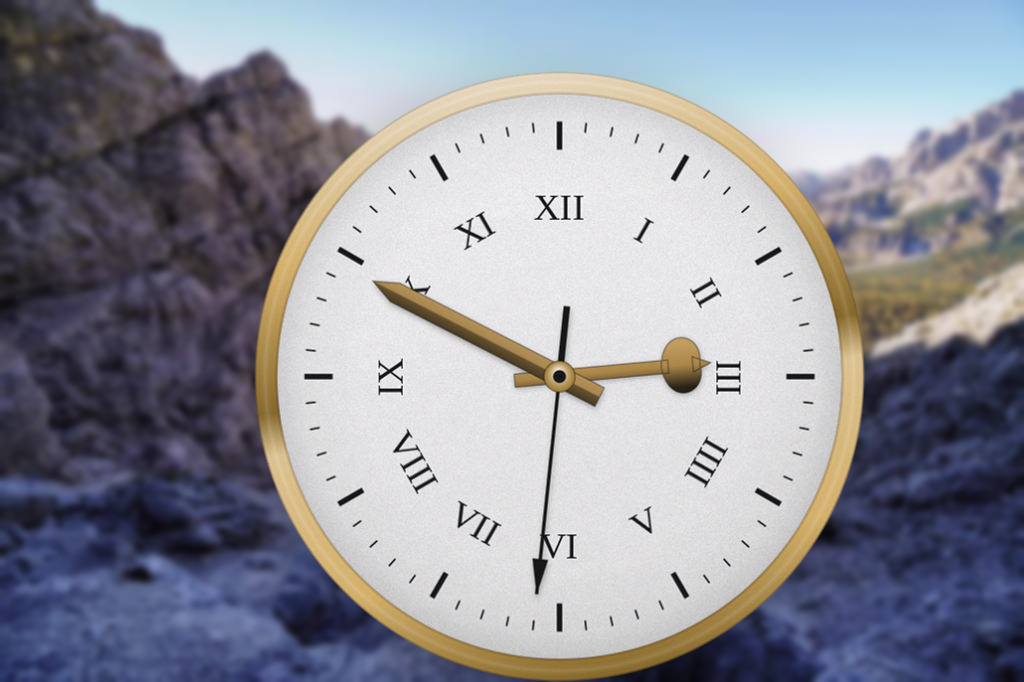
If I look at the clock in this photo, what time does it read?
2:49:31
